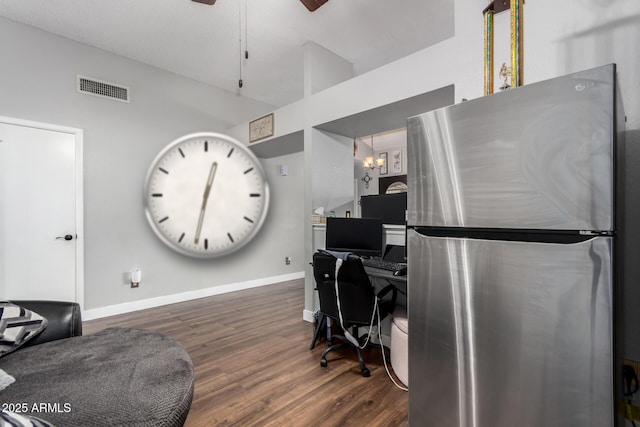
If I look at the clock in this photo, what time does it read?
12:32
